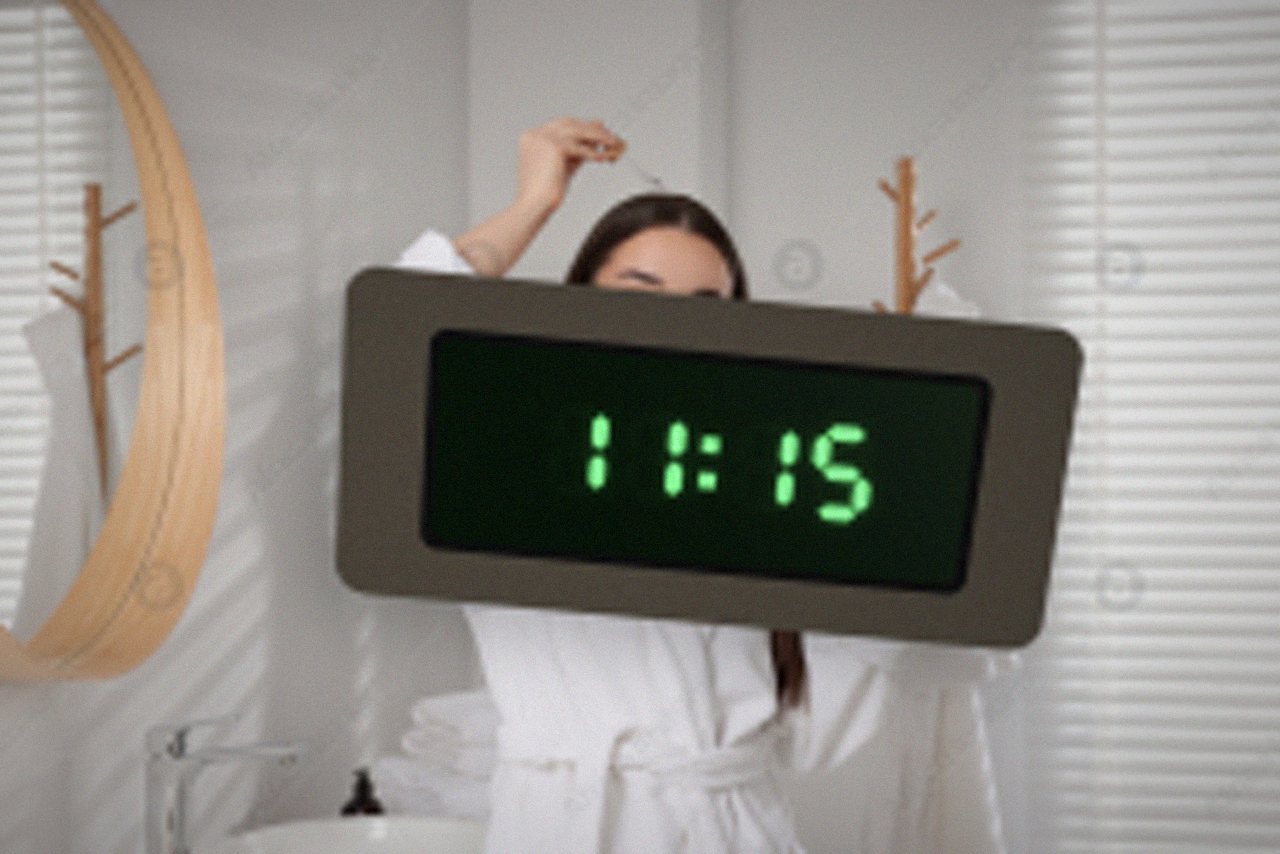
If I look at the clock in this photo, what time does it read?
11:15
